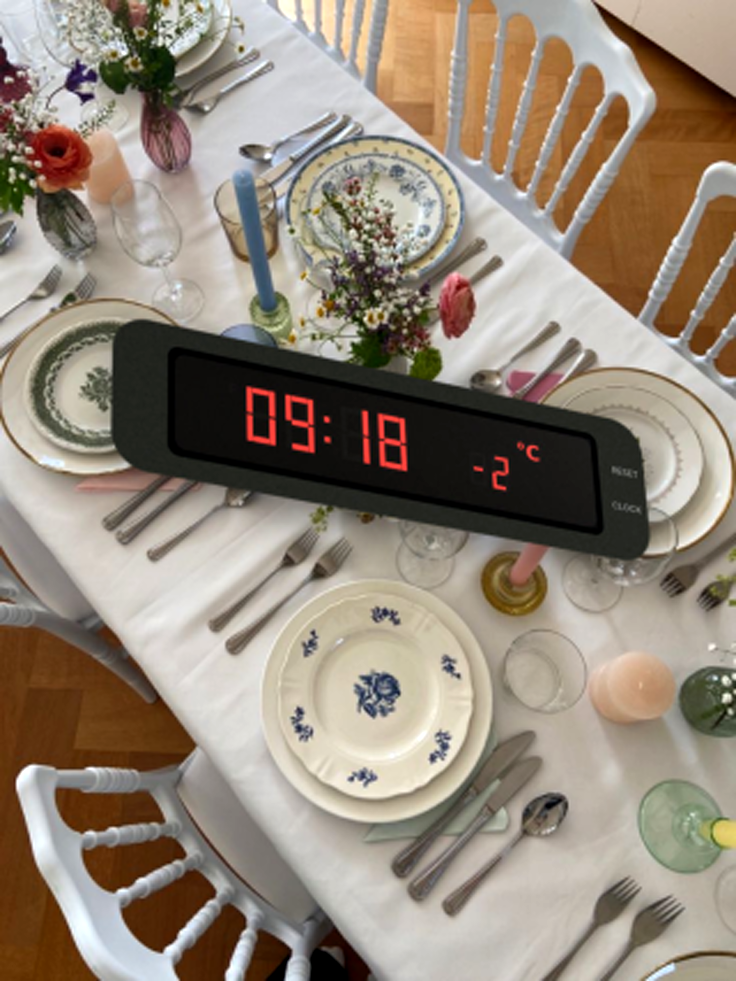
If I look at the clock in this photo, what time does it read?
9:18
